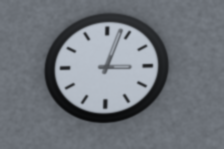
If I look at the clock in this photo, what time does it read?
3:03
